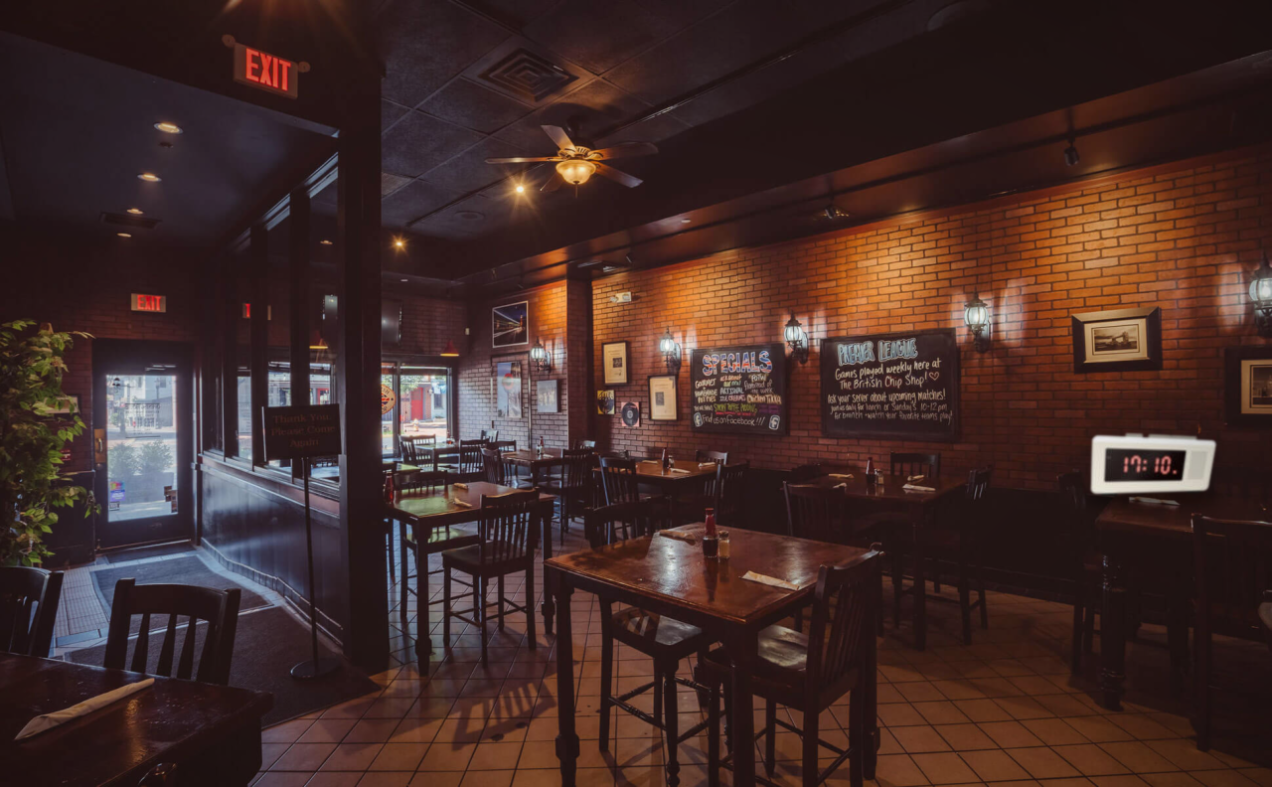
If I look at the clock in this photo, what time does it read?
17:10
